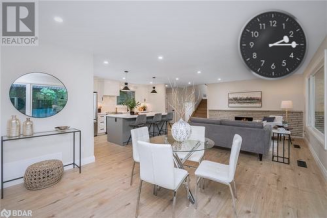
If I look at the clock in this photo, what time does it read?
2:15
